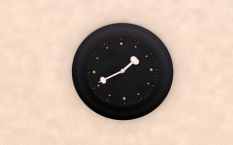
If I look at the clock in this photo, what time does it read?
1:41
